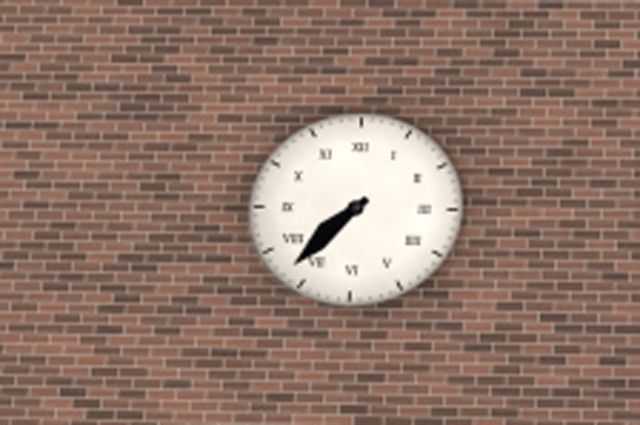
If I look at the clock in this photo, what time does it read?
7:37
